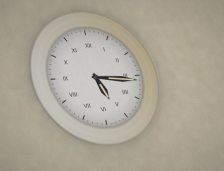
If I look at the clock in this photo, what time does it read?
5:16
